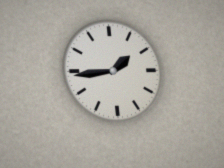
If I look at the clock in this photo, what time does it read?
1:44
